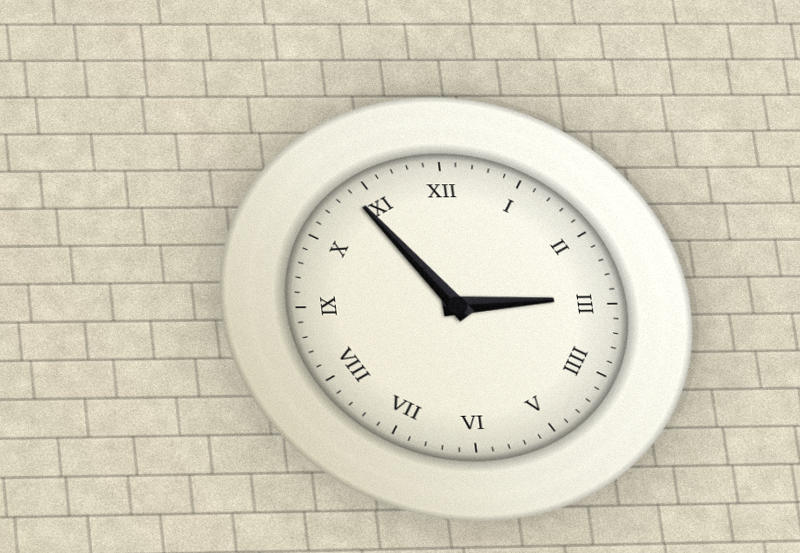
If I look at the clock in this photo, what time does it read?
2:54
